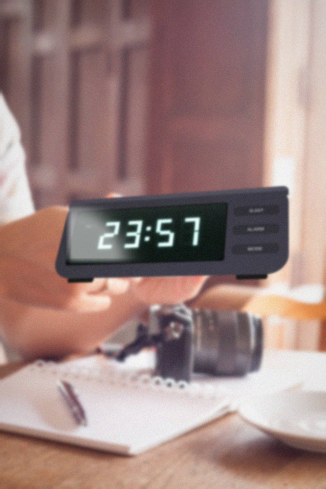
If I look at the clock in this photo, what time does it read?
23:57
